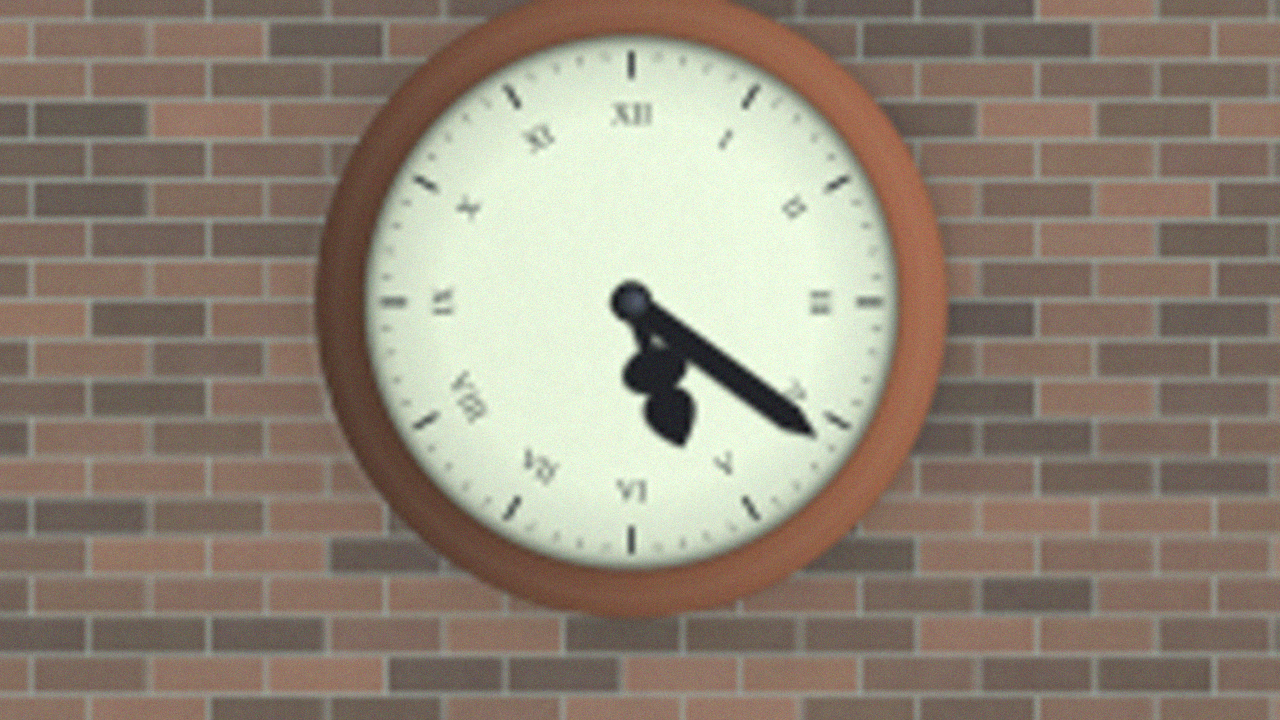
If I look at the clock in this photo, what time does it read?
5:21
